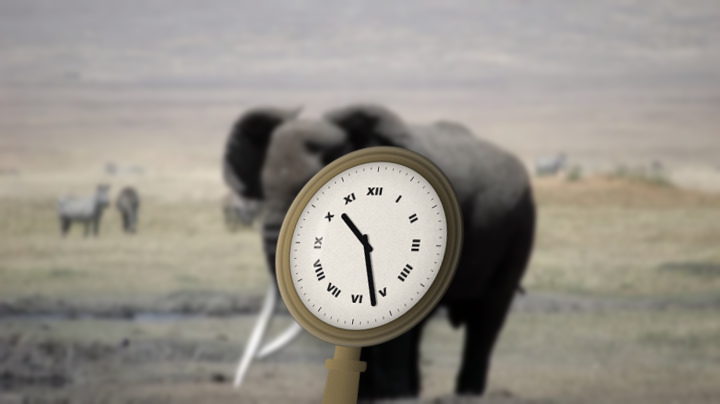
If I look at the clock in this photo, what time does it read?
10:27
